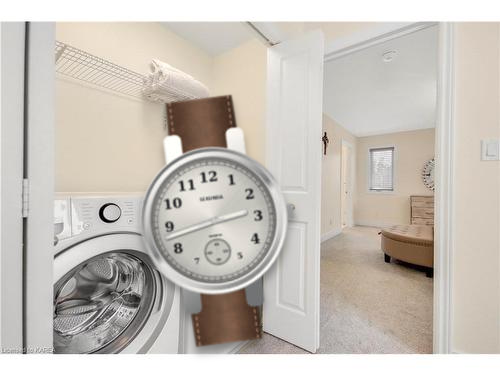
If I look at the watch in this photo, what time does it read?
2:43
